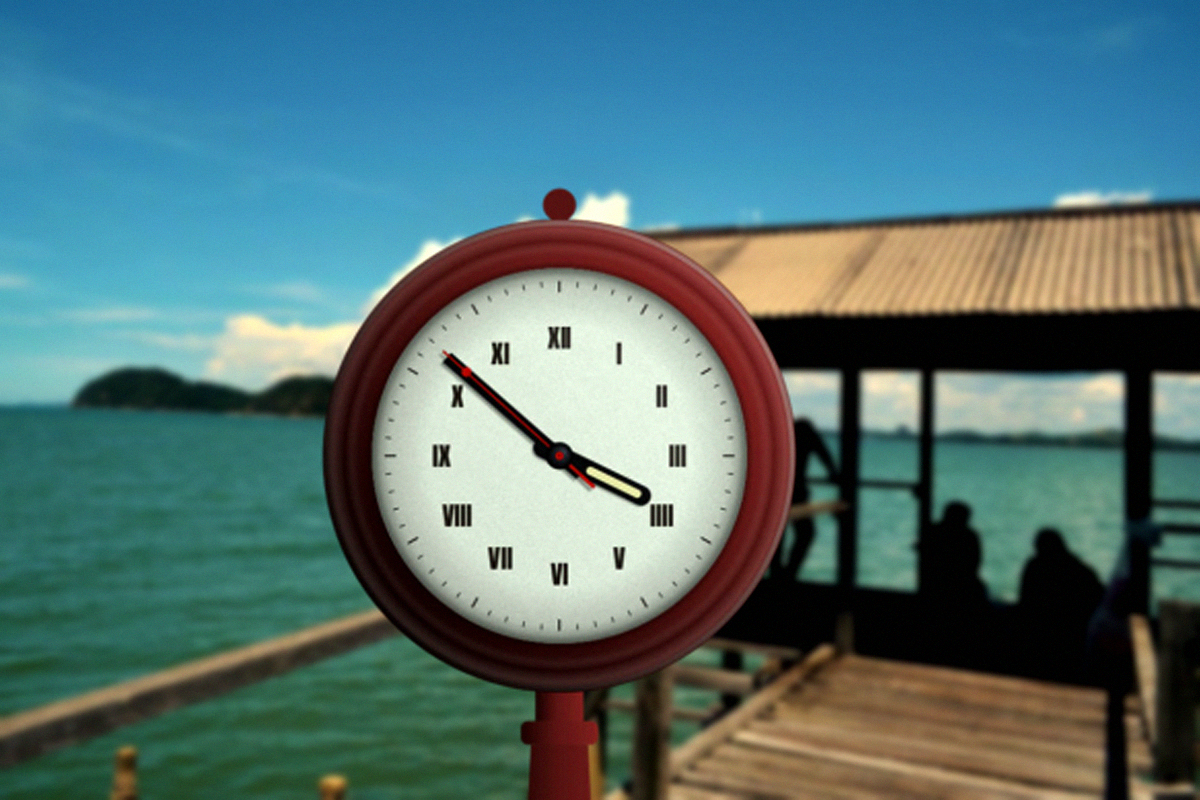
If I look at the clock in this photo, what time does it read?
3:51:52
